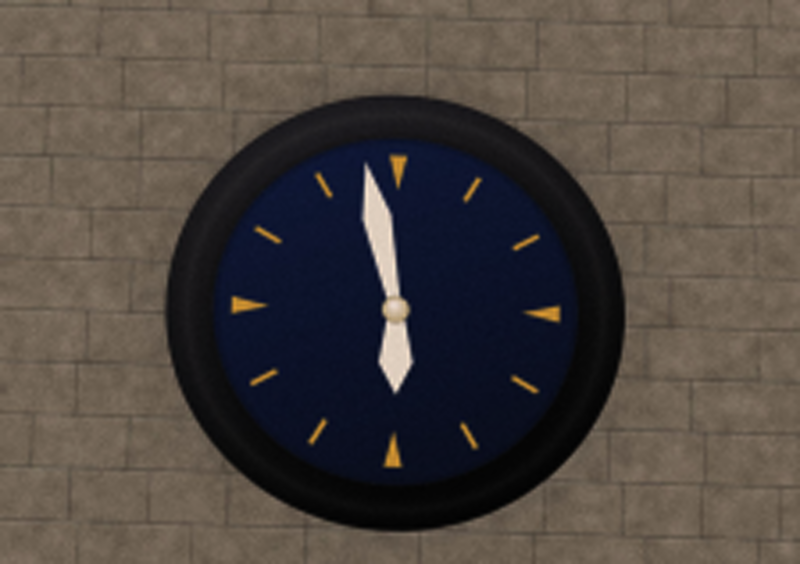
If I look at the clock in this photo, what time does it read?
5:58
